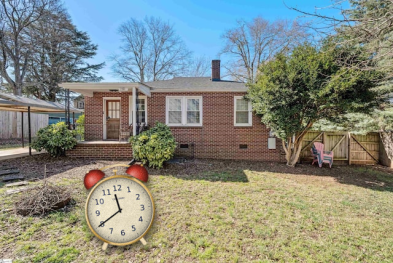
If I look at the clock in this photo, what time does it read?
11:40
